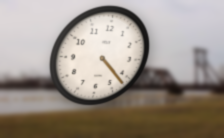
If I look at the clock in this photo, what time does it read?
4:22
